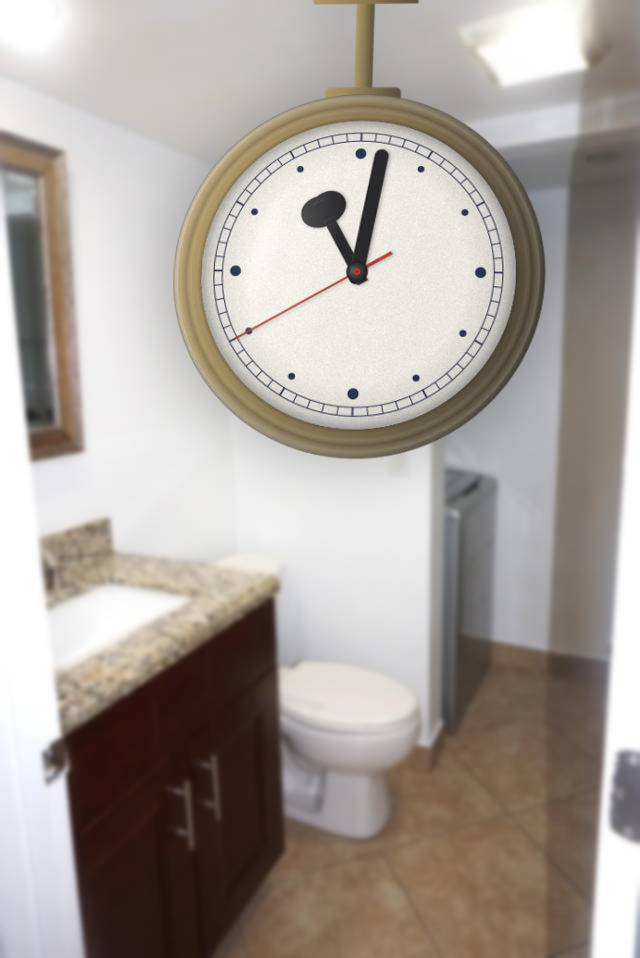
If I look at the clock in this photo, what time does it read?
11:01:40
